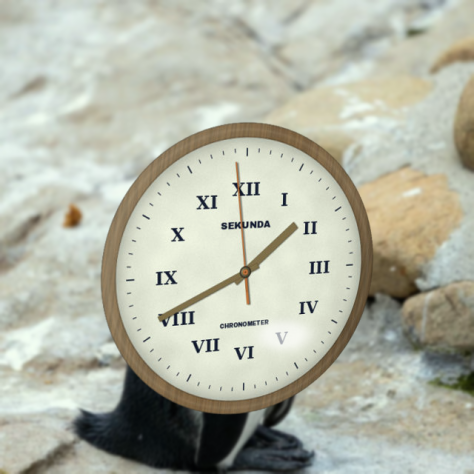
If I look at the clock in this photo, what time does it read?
1:40:59
